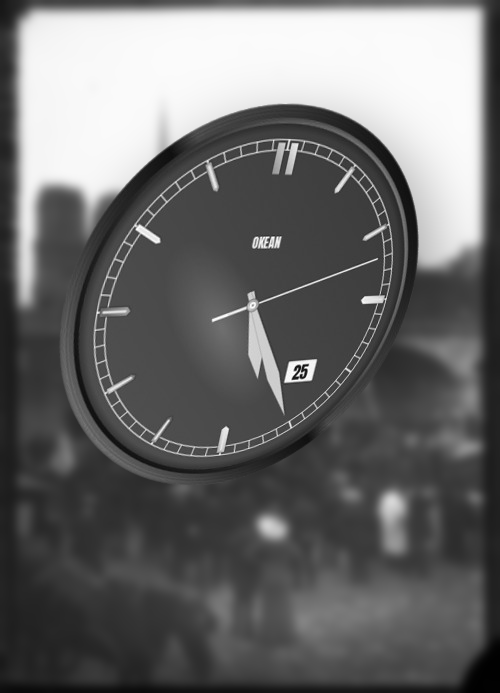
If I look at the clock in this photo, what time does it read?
5:25:12
